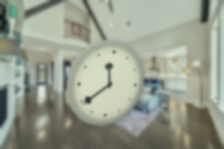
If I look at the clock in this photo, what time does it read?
11:39
